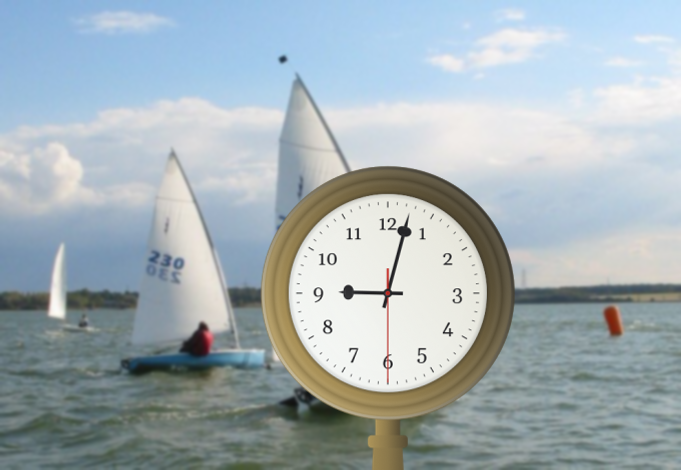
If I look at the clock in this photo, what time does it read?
9:02:30
